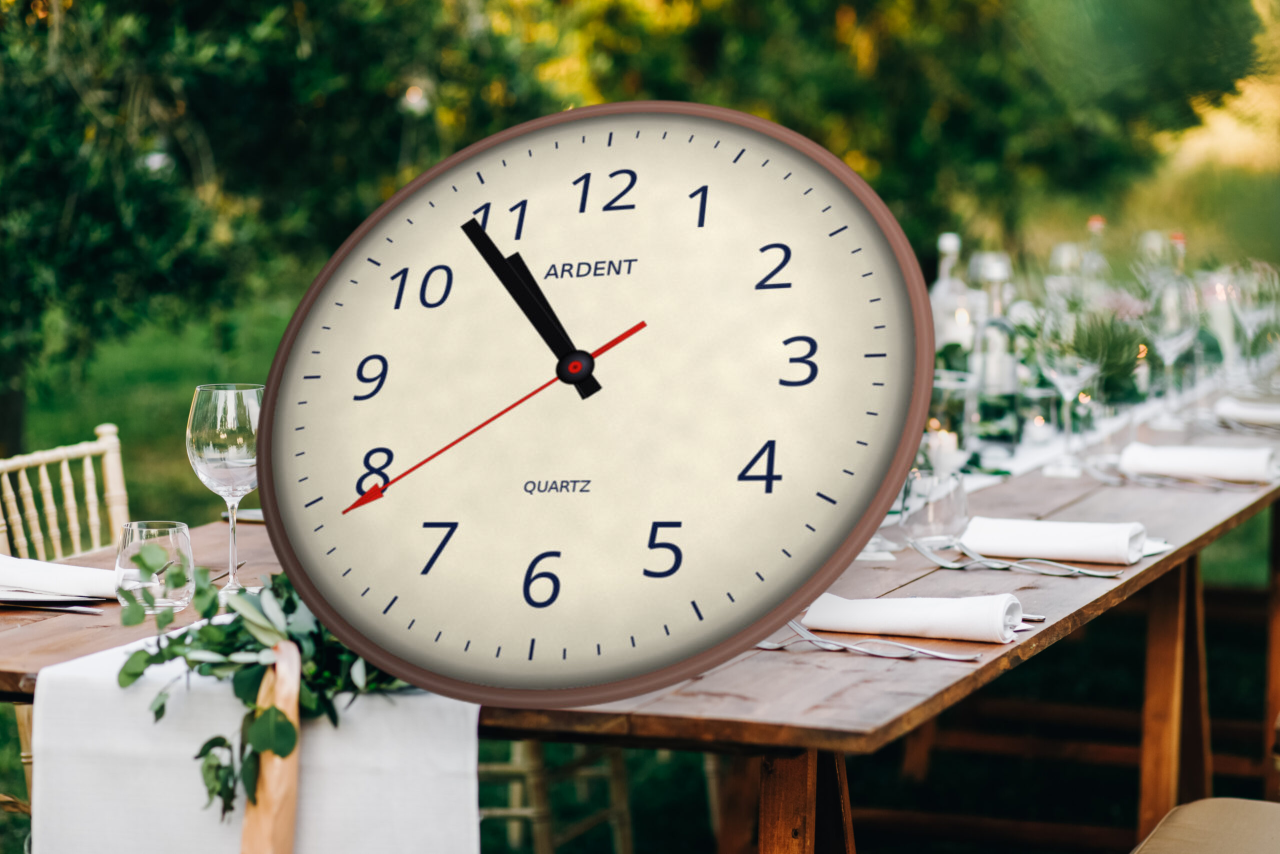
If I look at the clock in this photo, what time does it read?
10:53:39
